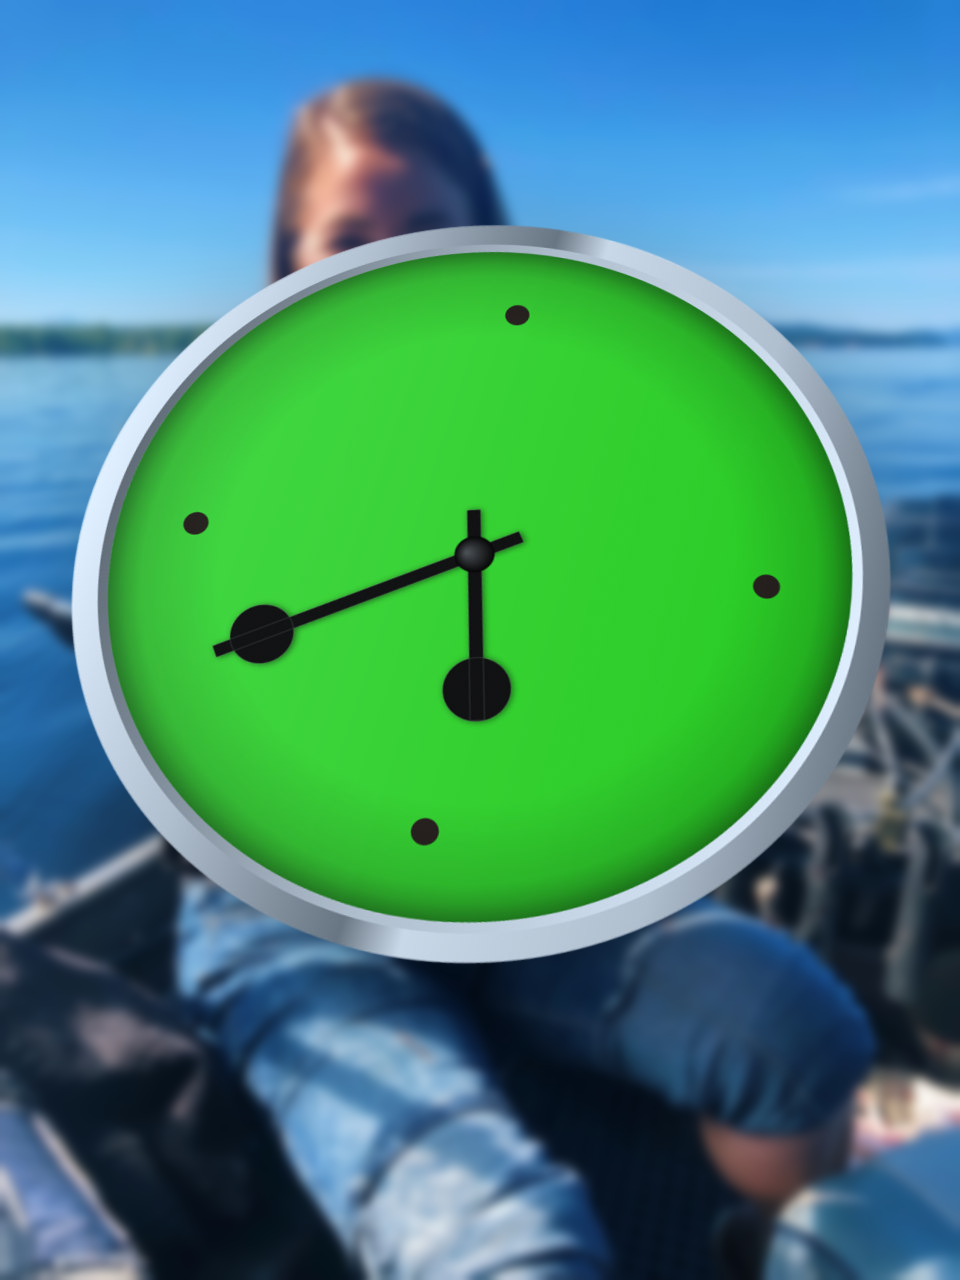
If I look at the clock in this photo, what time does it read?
5:40
